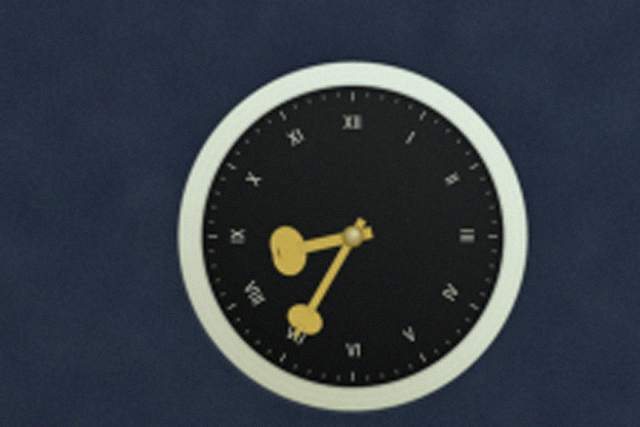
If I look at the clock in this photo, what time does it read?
8:35
